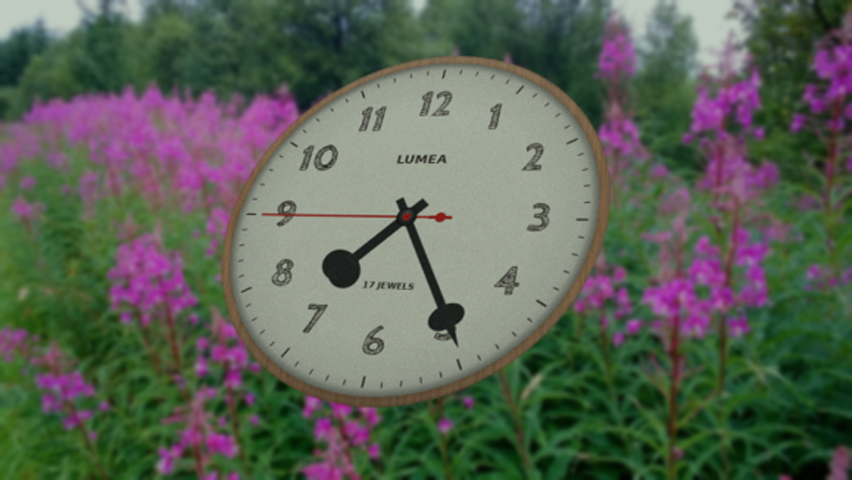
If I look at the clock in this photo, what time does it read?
7:24:45
